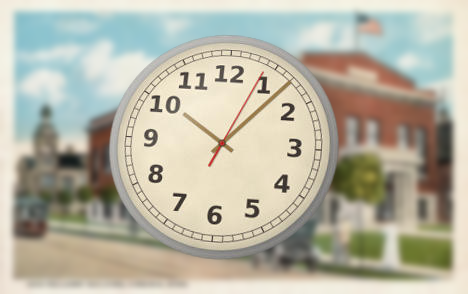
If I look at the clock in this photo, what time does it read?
10:07:04
